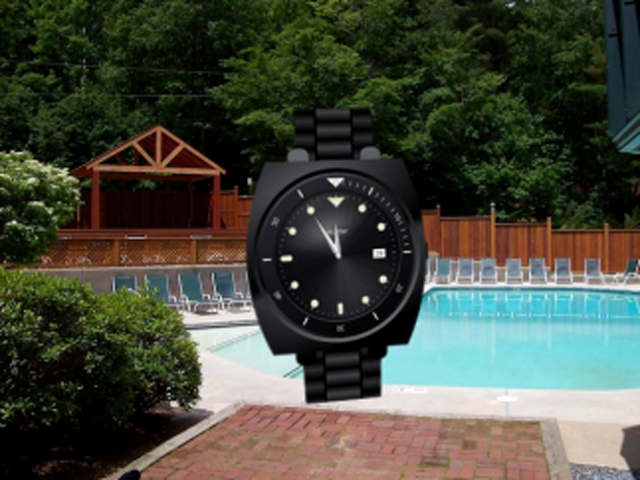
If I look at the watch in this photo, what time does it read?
11:55
